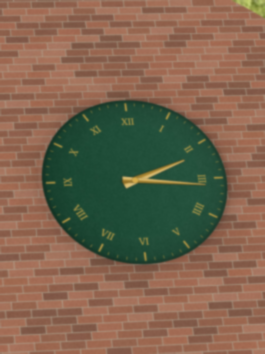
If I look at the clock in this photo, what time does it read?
2:16
